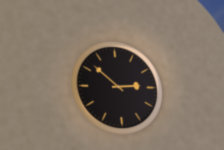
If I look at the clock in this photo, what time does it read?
2:52
